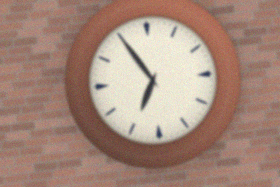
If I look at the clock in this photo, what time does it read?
6:55
